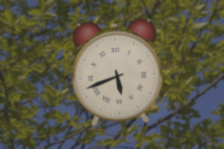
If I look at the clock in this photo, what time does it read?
5:42
